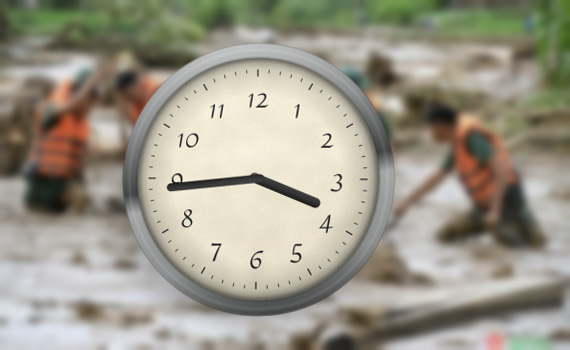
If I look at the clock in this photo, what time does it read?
3:44
